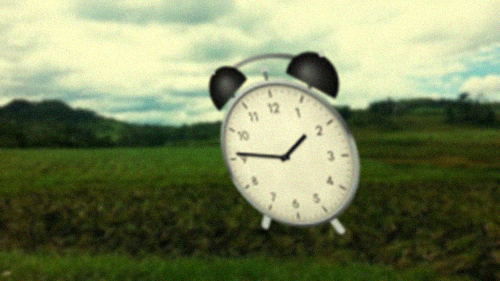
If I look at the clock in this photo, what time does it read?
1:46
